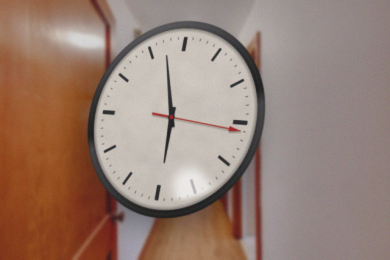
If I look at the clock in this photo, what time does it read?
5:57:16
